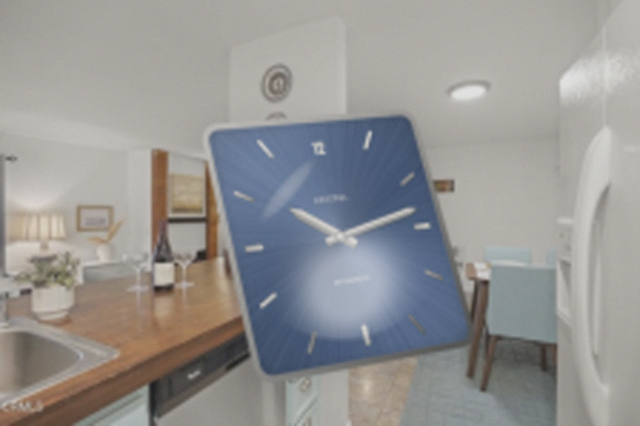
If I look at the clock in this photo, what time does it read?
10:13
